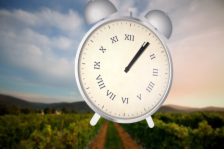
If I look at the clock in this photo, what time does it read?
1:06
